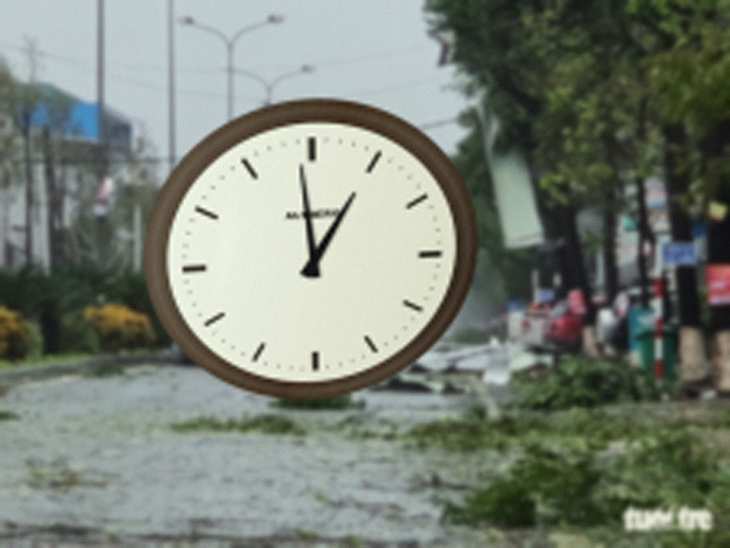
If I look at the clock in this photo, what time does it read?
12:59
